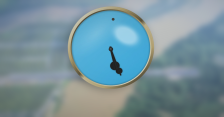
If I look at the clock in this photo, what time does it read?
5:26
